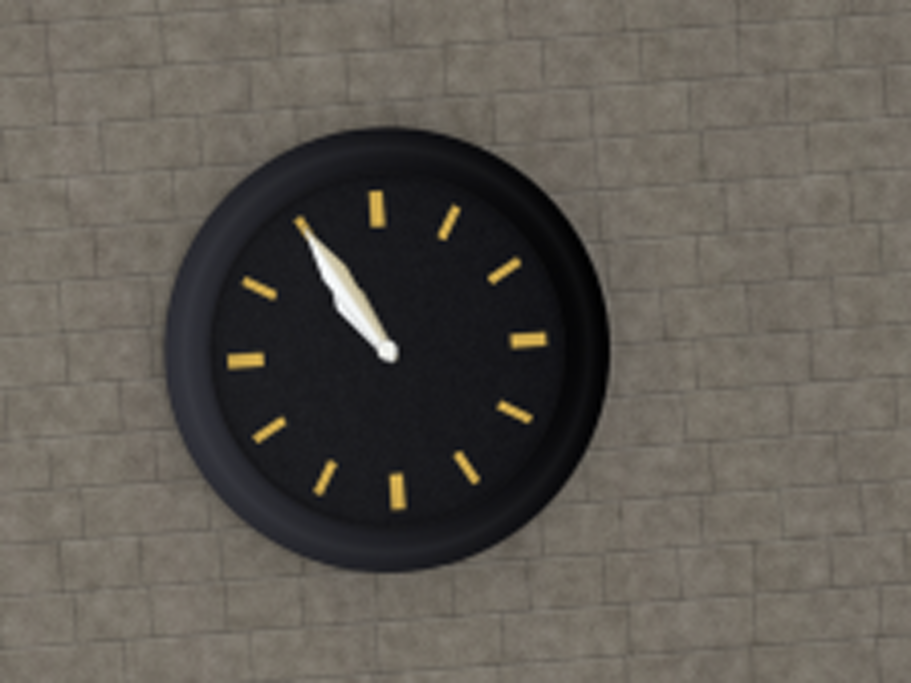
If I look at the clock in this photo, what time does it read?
10:55
